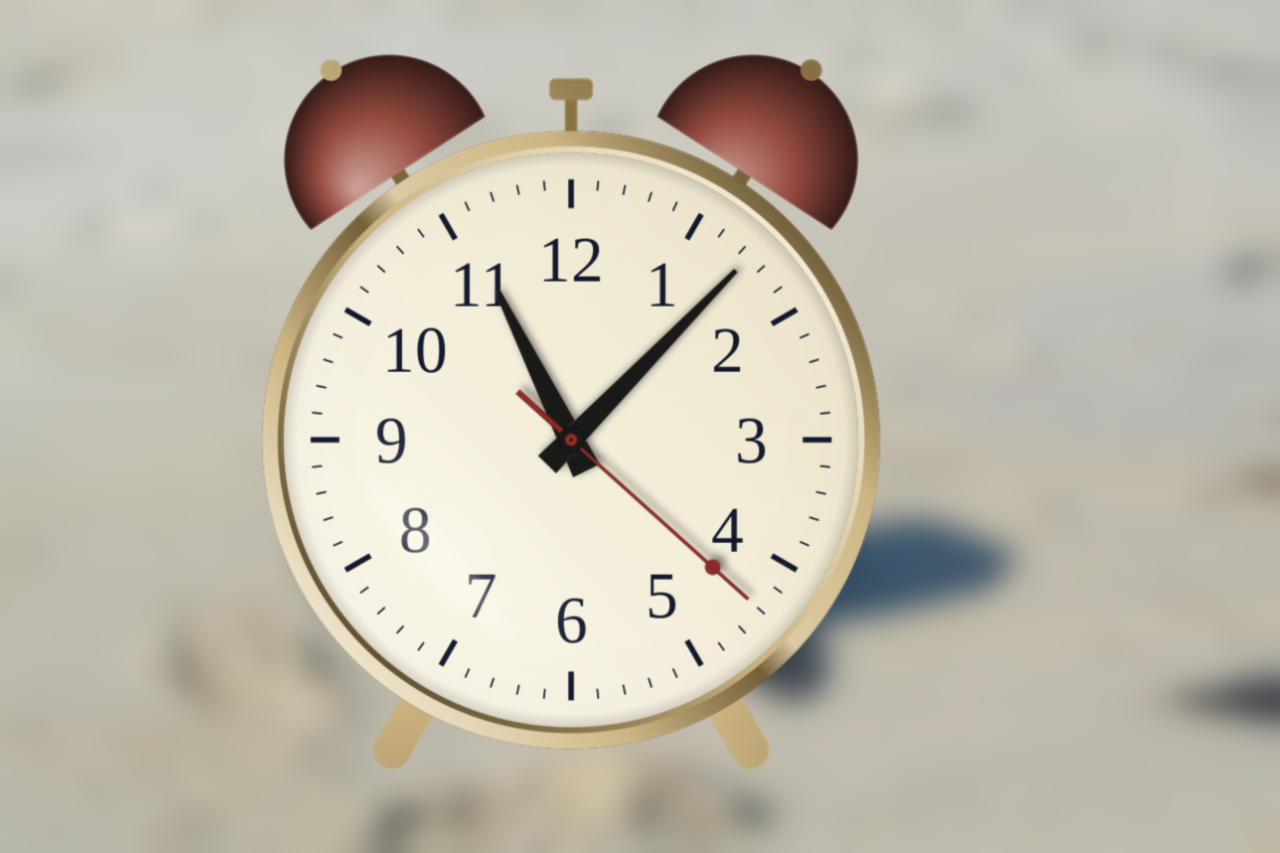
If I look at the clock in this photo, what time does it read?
11:07:22
